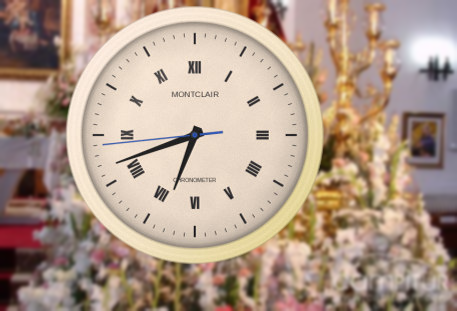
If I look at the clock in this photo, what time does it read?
6:41:44
